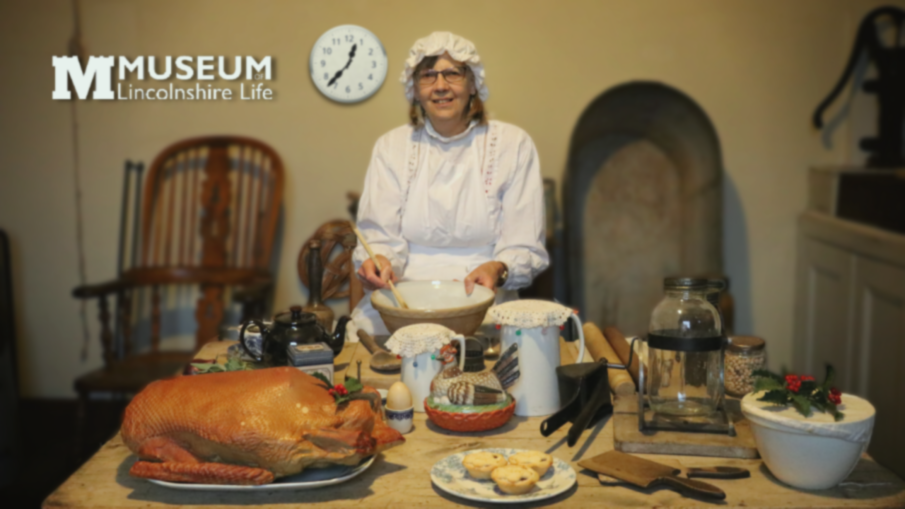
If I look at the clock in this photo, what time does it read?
12:37
